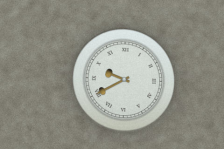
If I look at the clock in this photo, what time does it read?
9:40
